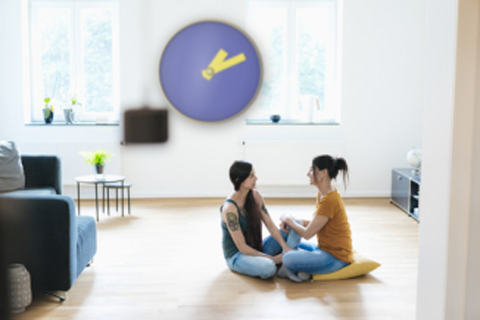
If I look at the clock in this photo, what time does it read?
1:11
